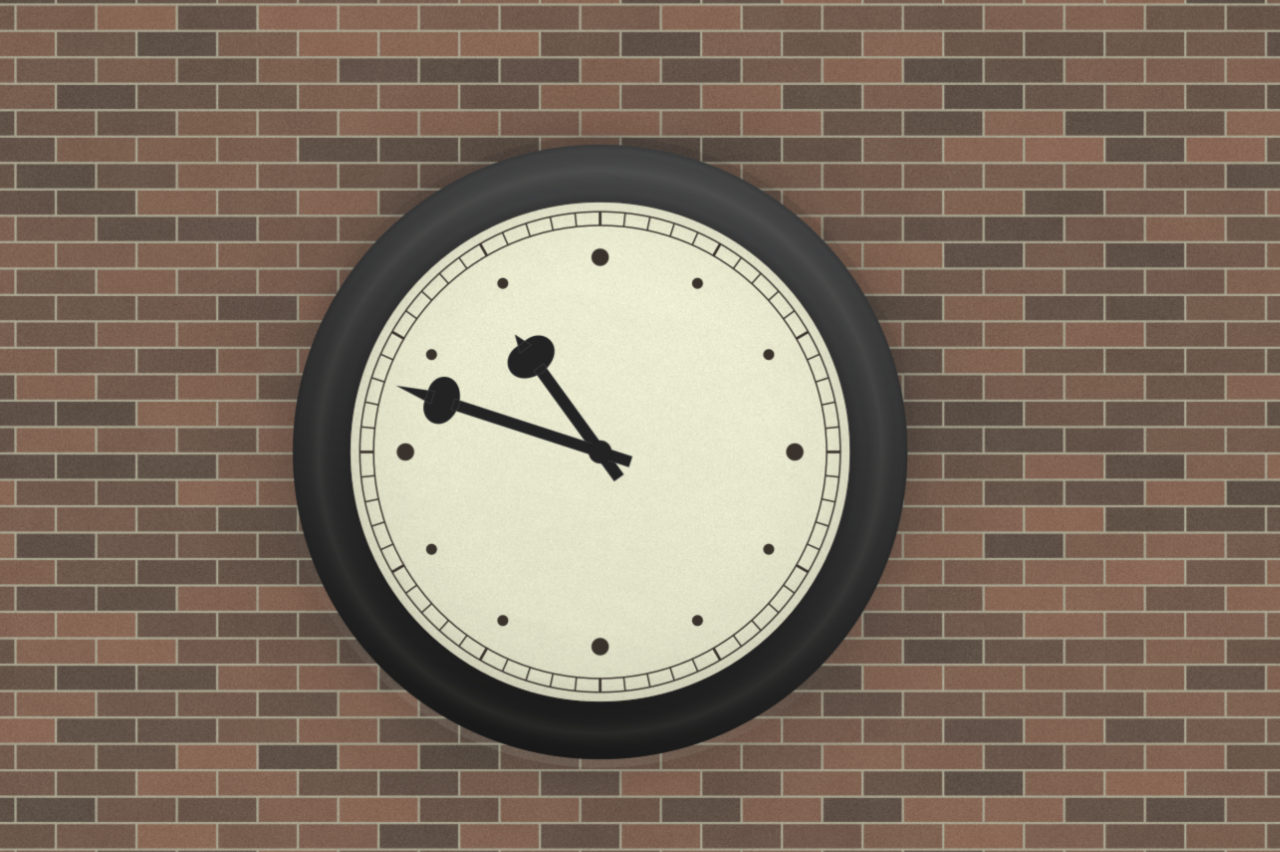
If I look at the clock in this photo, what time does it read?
10:48
